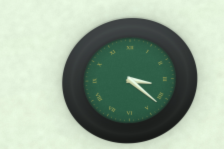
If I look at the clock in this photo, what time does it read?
3:22
